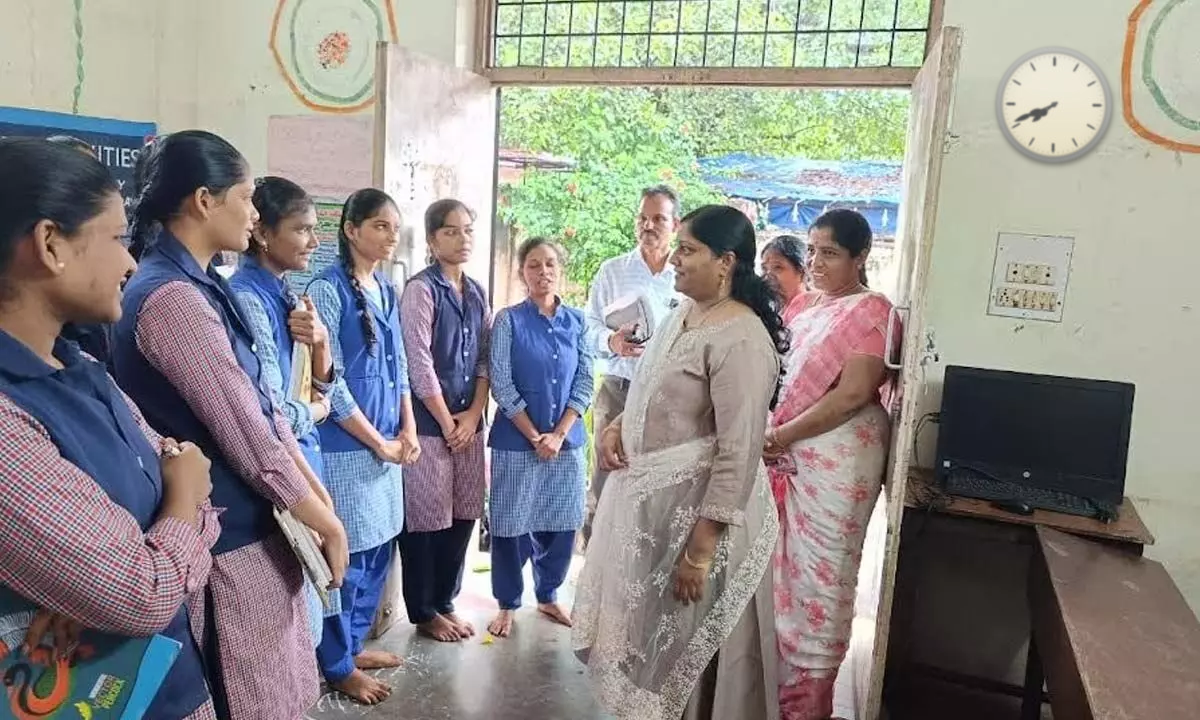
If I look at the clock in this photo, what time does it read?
7:41
